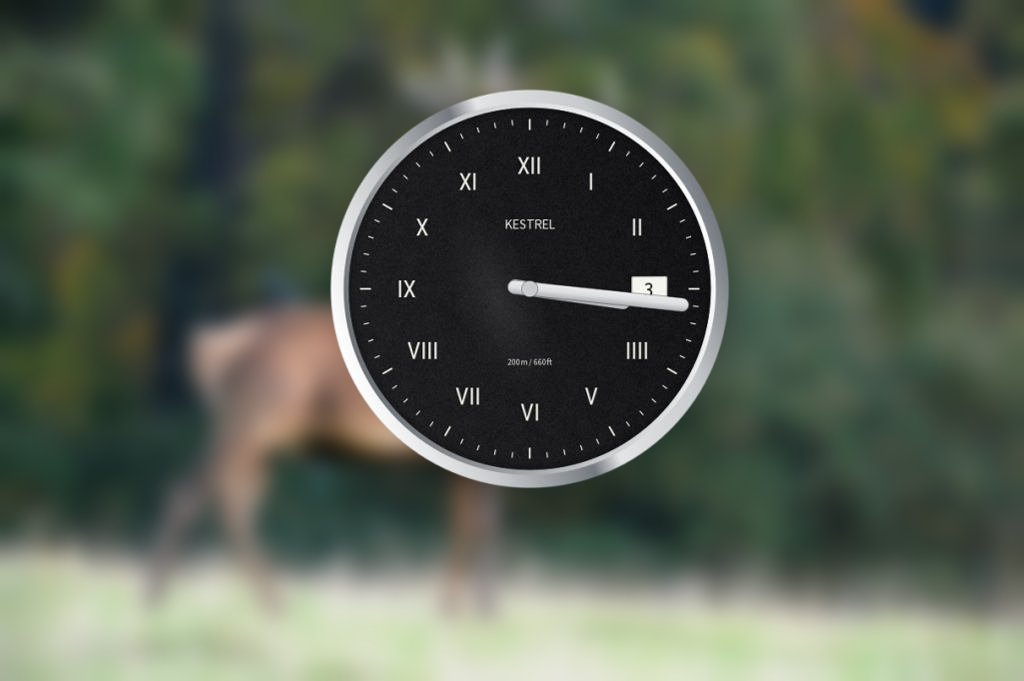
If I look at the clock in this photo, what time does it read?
3:16
